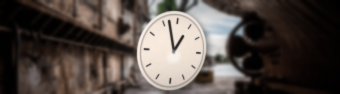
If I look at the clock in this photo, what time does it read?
12:57
